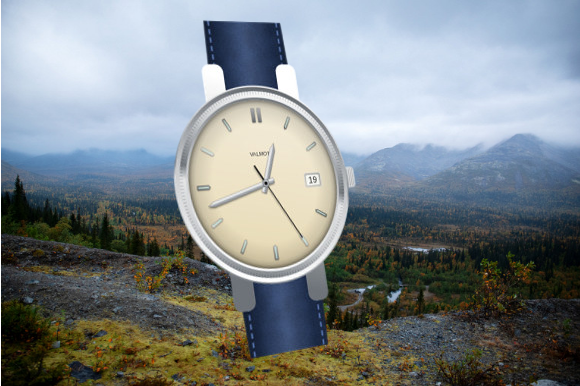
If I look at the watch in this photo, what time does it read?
12:42:25
